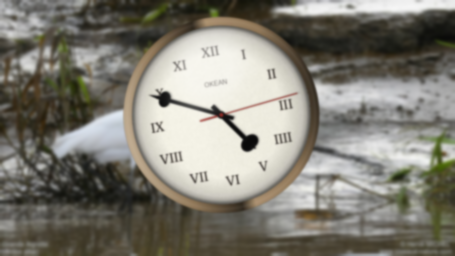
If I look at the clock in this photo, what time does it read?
4:49:14
